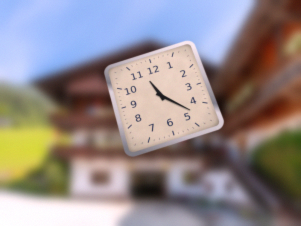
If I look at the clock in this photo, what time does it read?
11:23
